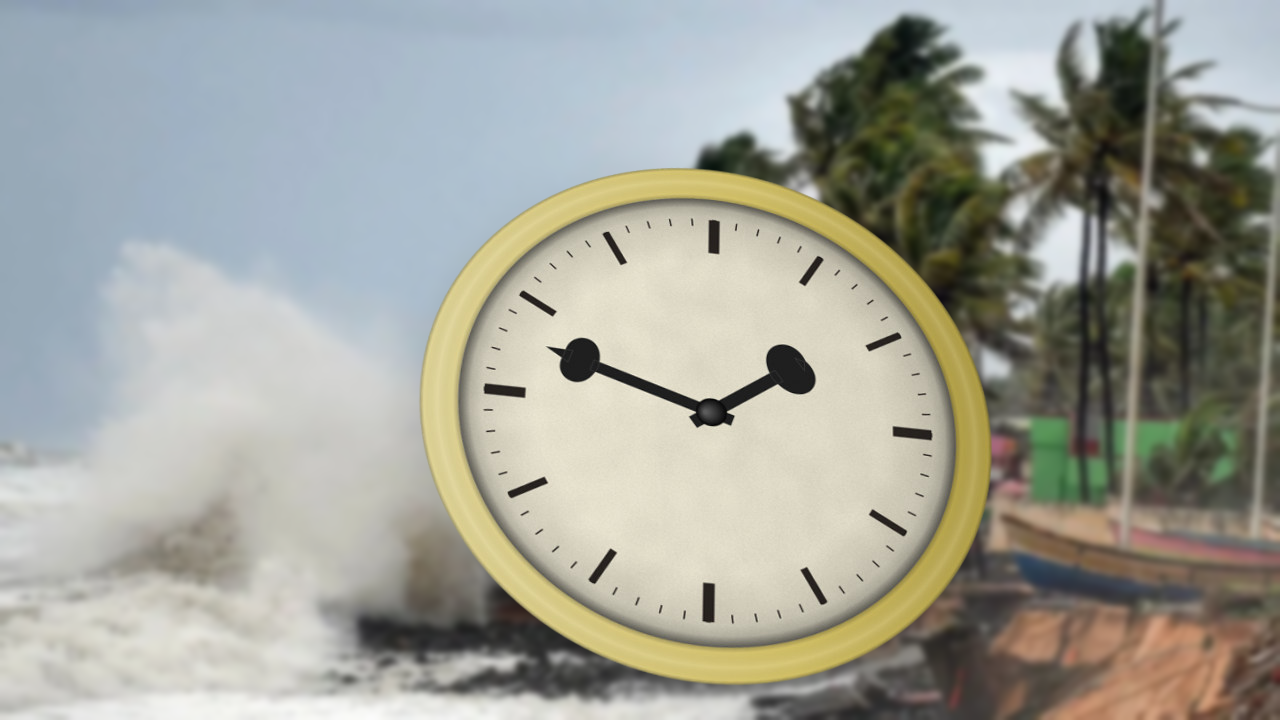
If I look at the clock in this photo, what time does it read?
1:48
